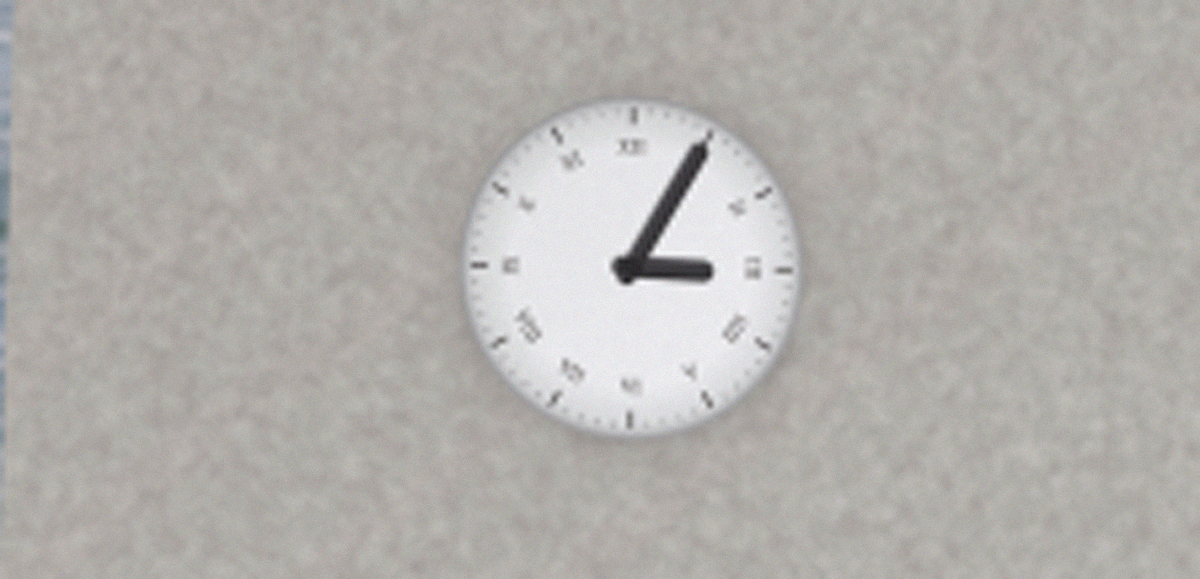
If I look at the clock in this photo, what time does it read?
3:05
